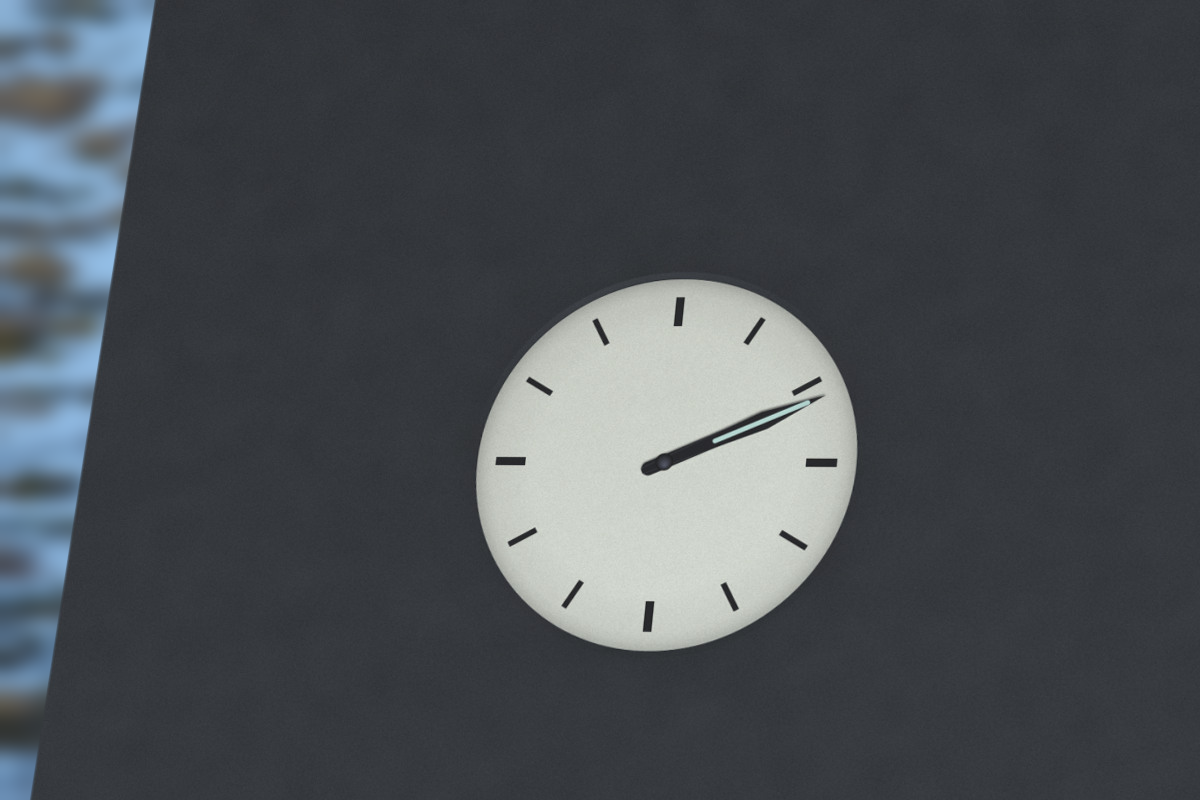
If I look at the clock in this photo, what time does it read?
2:11
